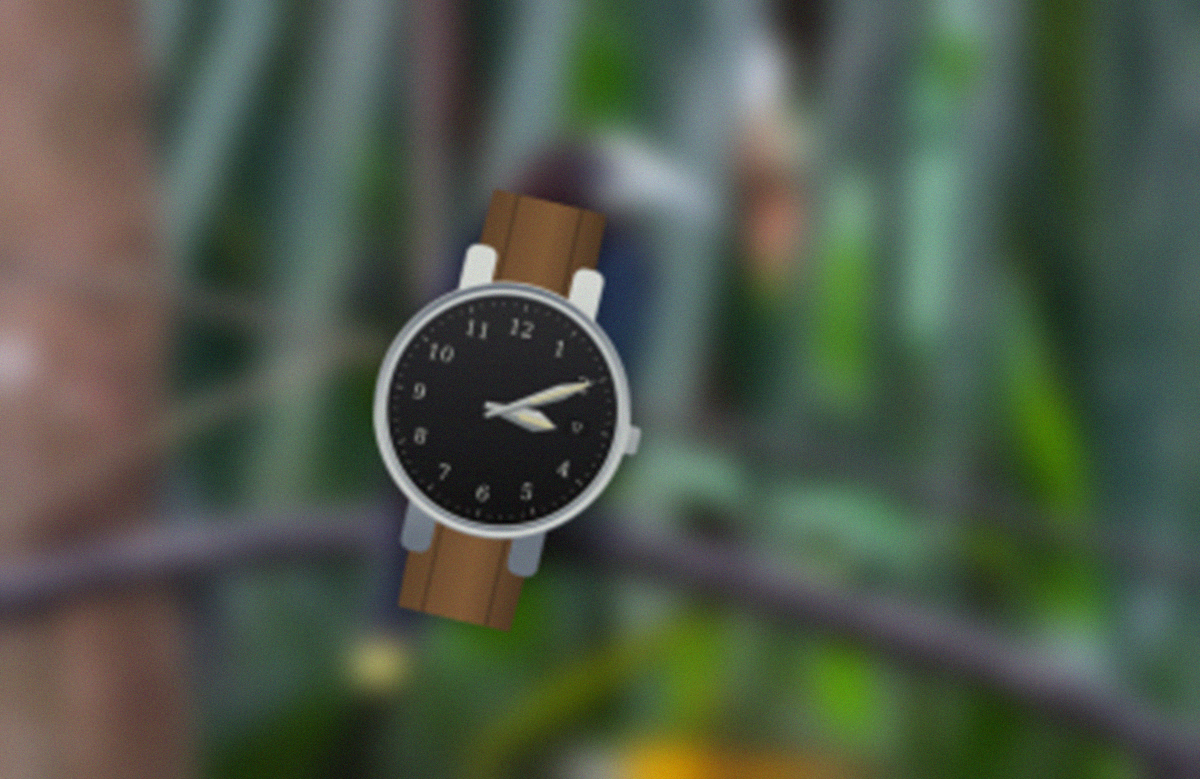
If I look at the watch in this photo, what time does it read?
3:10
